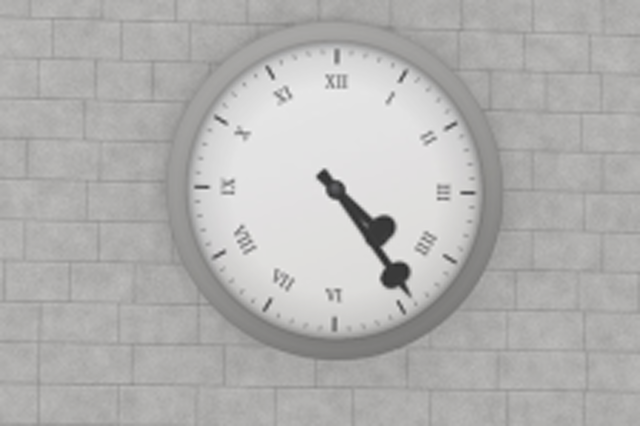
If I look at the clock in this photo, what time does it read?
4:24
